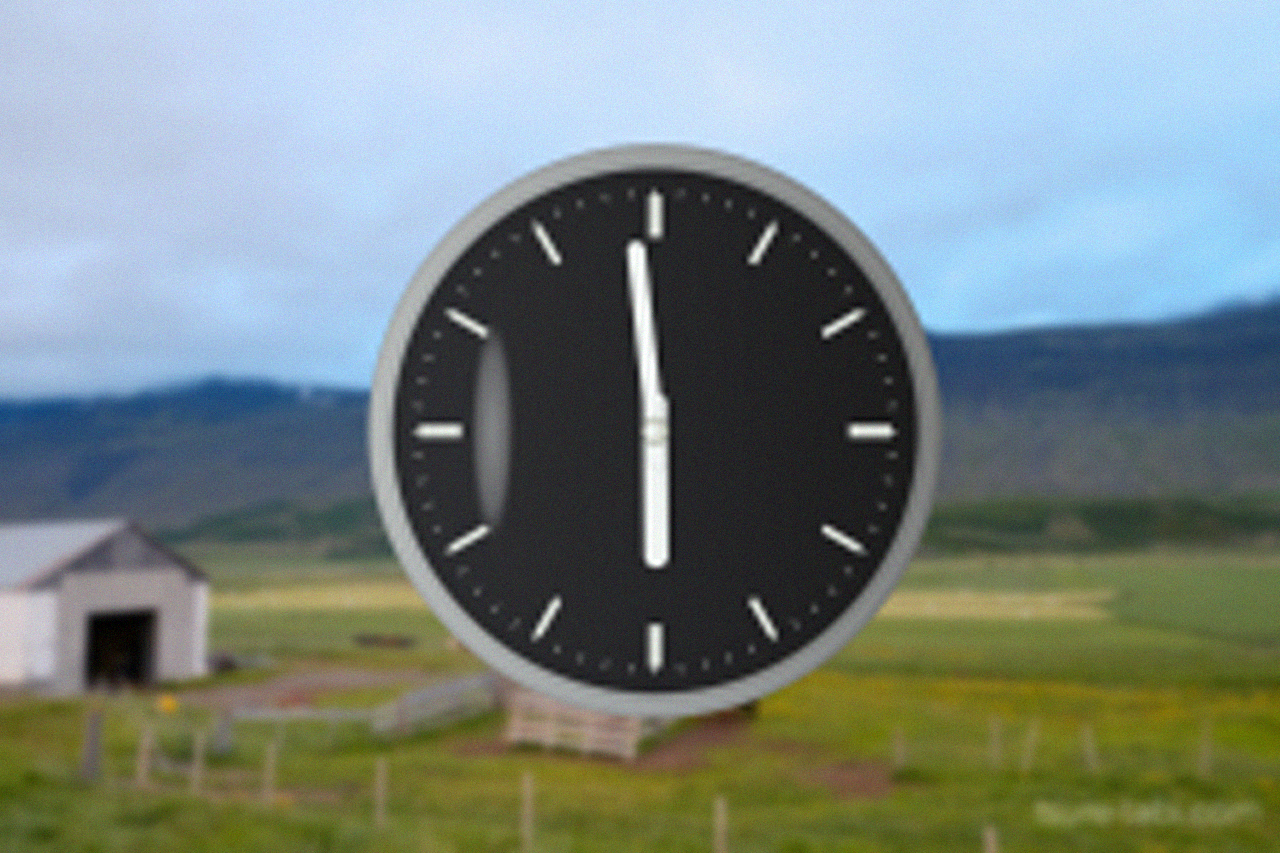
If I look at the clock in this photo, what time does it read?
5:59
